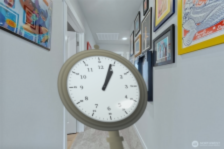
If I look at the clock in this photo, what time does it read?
1:04
